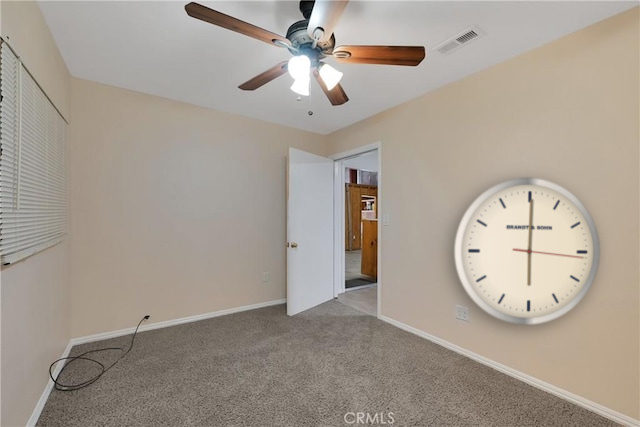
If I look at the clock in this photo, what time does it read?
6:00:16
